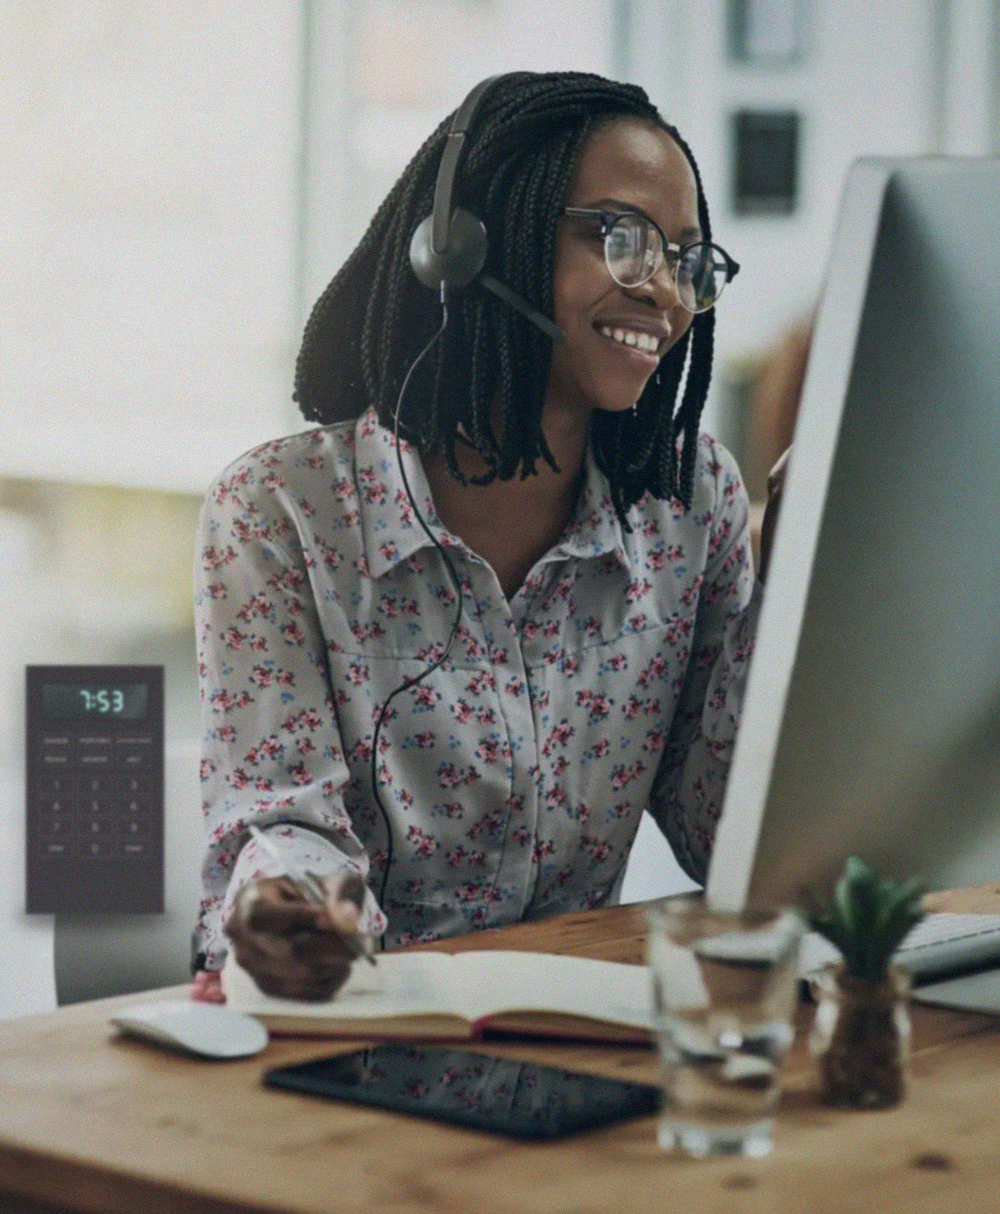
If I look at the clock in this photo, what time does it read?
7:53
